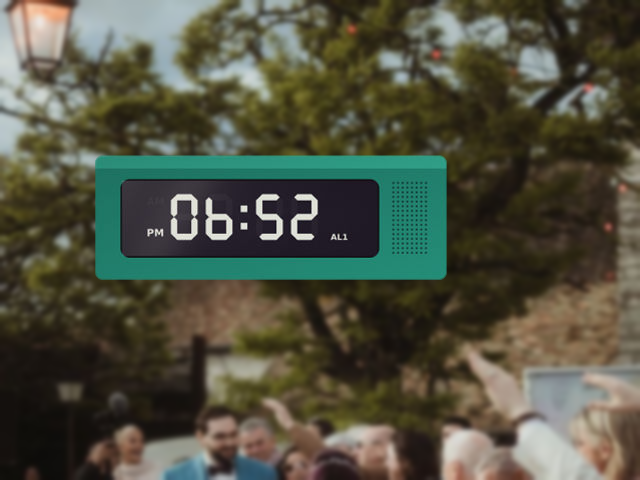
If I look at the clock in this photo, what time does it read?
6:52
